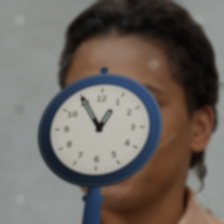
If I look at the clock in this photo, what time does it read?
12:55
